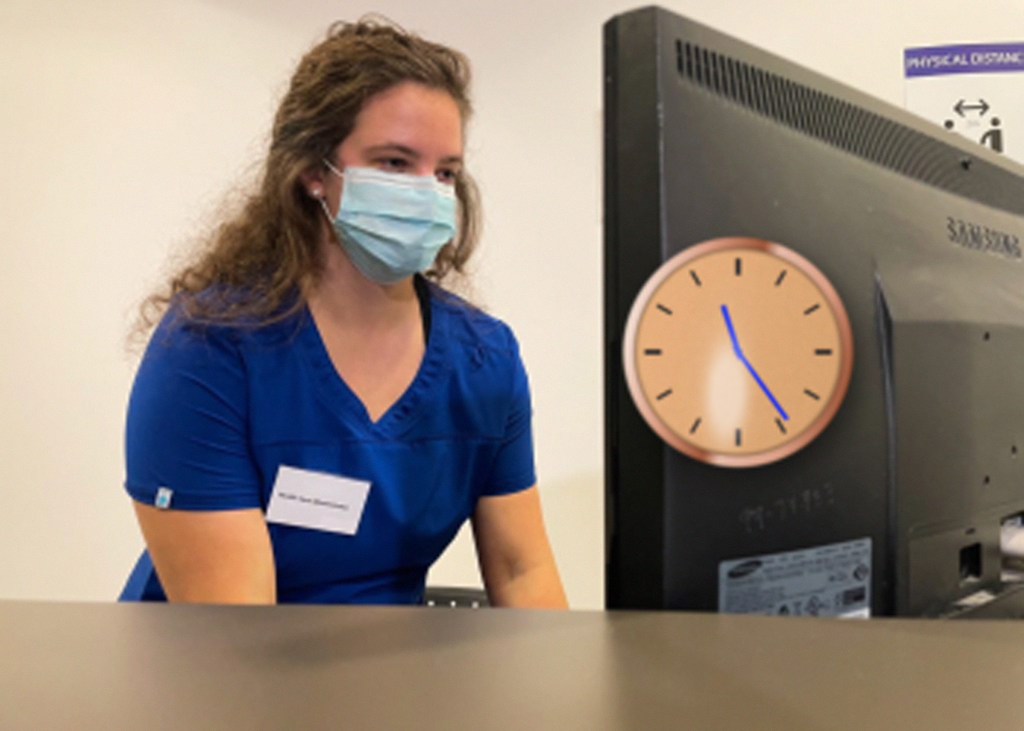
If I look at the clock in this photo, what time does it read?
11:24
